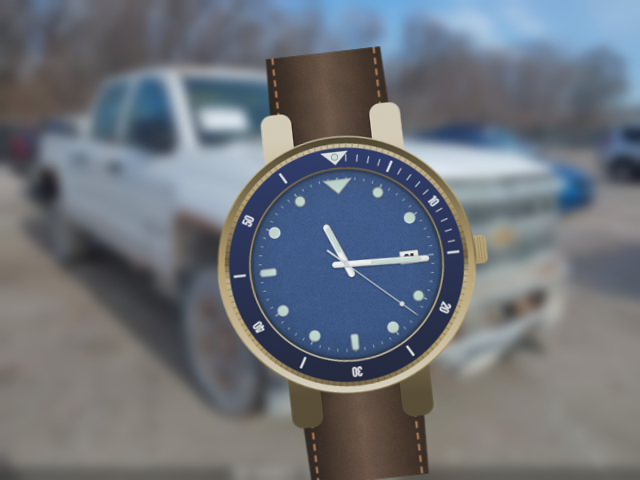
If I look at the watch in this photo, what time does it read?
11:15:22
